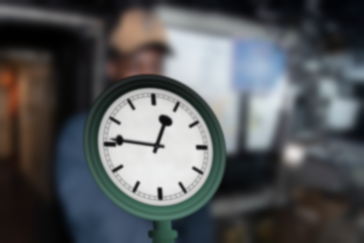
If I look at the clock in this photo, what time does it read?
12:46
